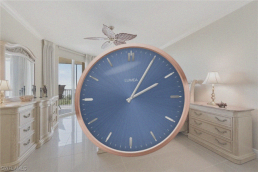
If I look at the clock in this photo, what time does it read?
2:05
